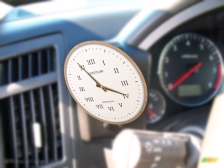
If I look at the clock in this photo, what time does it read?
3:55
